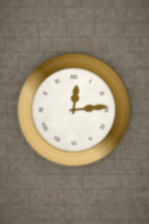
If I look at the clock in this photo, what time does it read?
12:14
